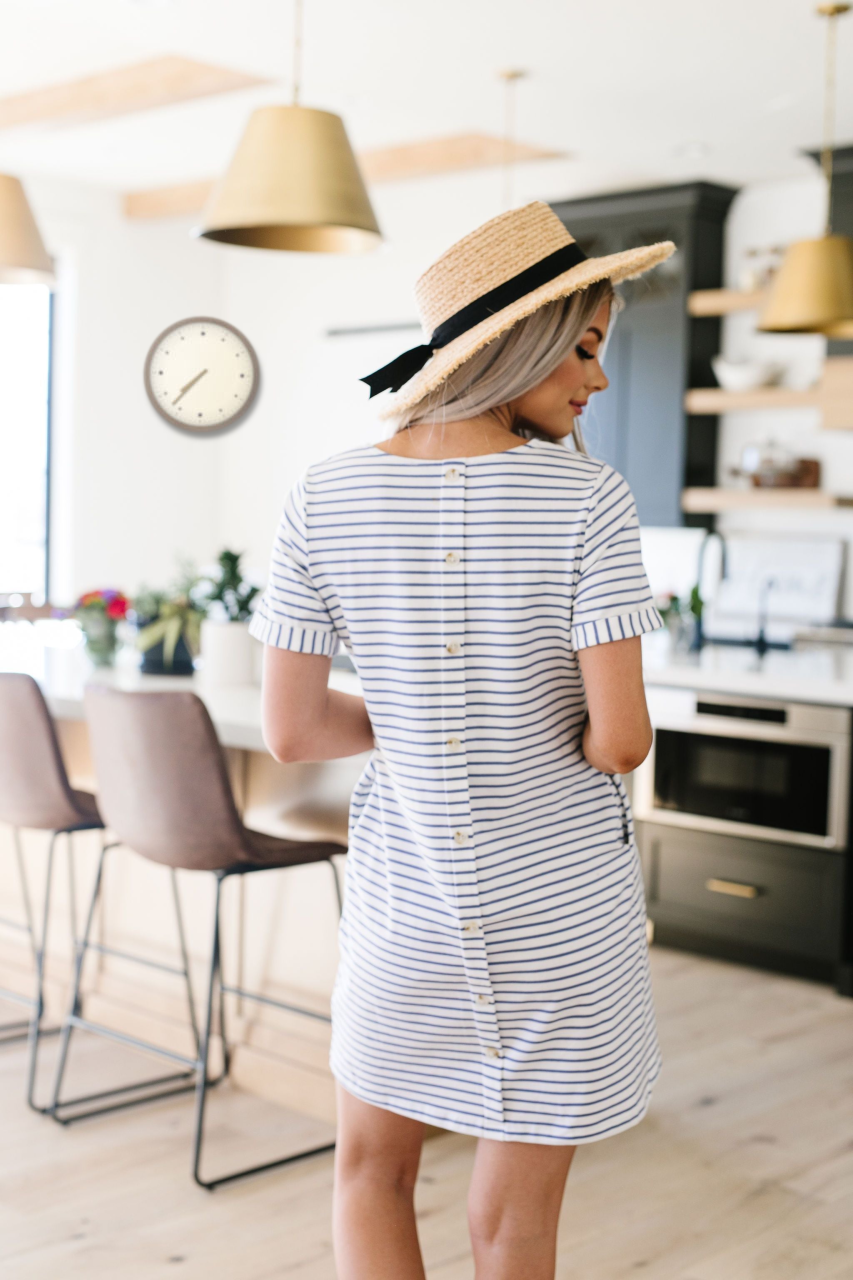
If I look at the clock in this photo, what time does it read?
7:37
